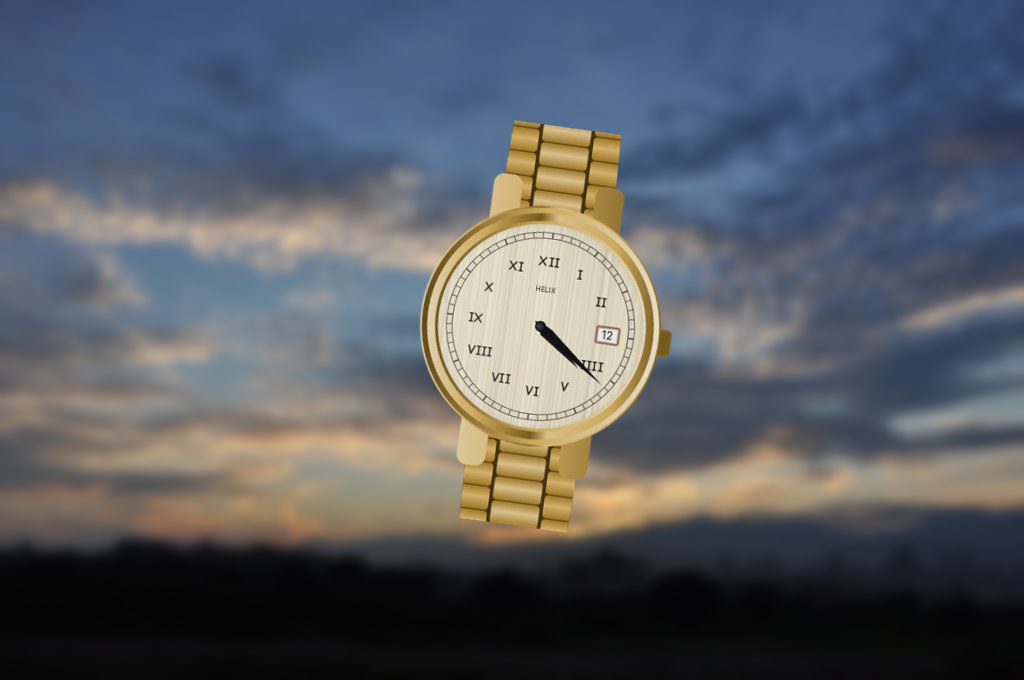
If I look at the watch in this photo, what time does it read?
4:21
